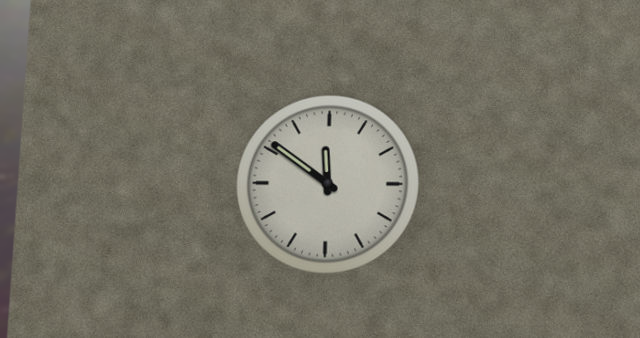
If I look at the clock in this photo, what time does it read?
11:51
